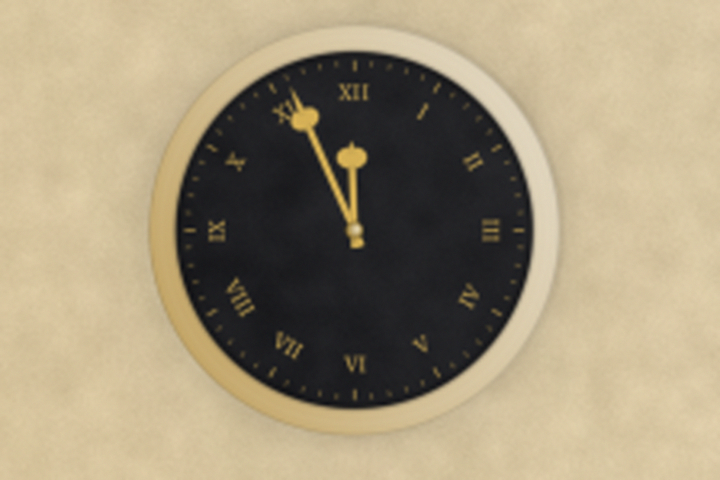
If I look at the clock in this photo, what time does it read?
11:56
